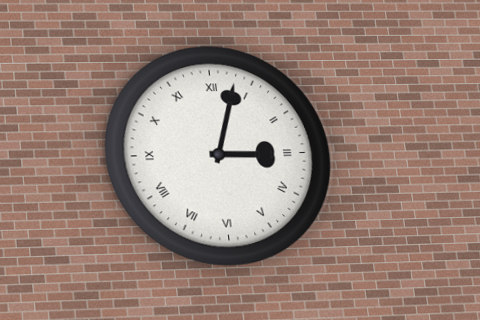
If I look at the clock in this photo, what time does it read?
3:03
